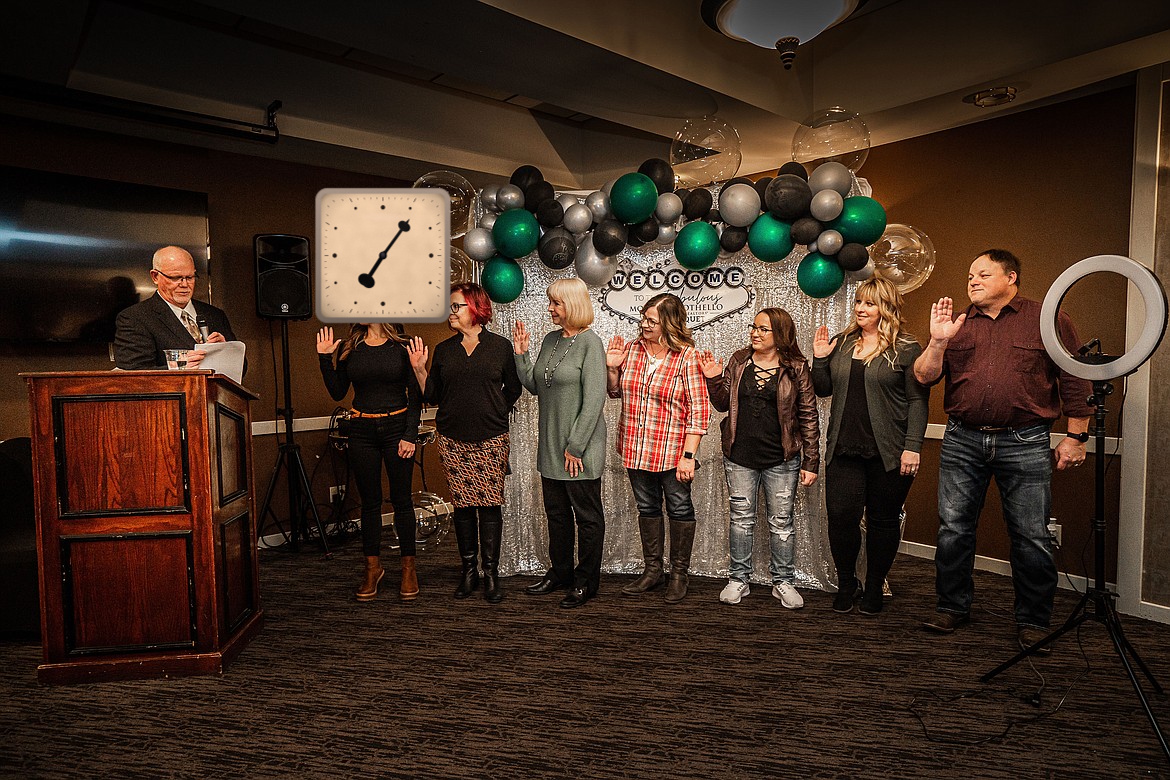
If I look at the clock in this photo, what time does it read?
7:06
